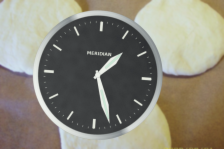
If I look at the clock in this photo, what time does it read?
1:27
